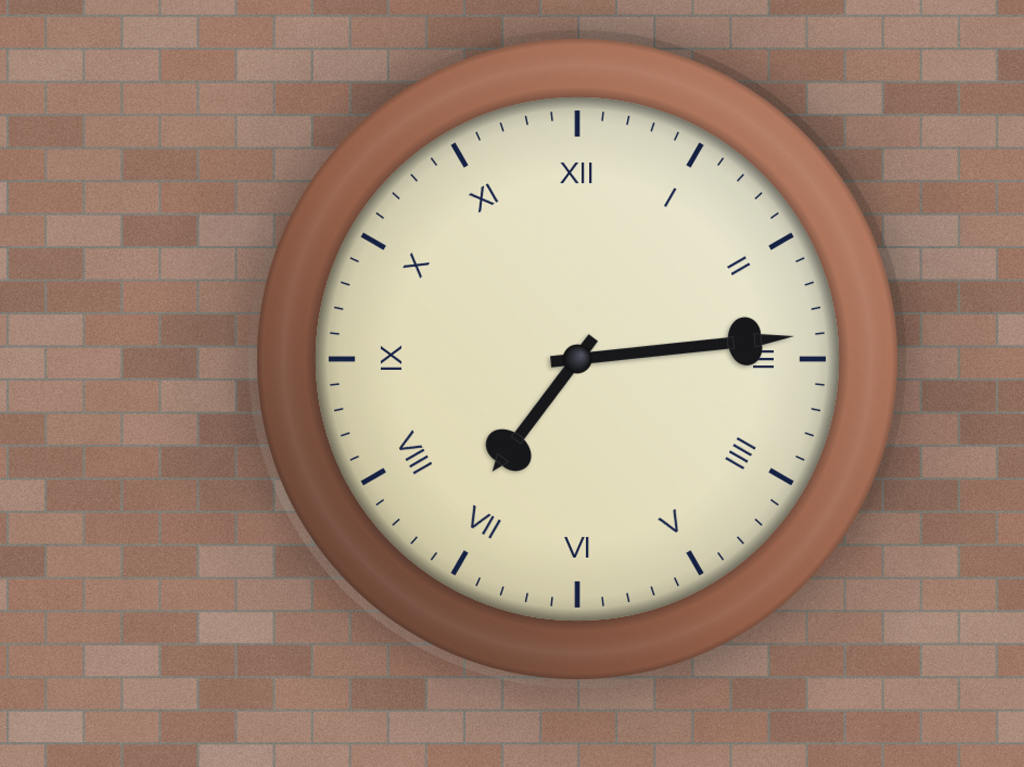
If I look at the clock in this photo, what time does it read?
7:14
